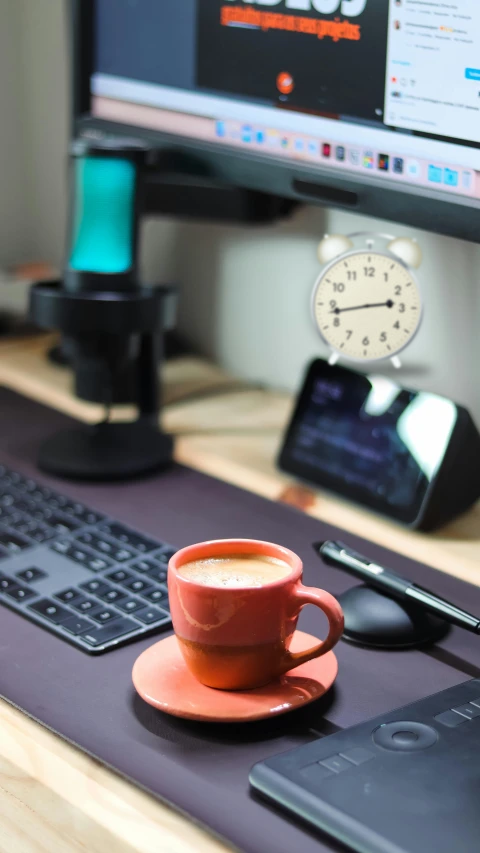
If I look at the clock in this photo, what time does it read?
2:43
